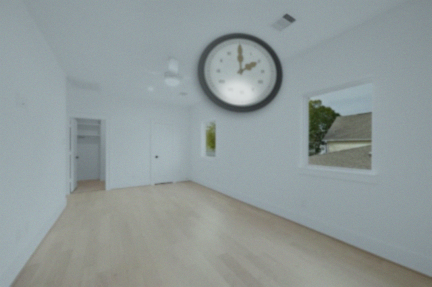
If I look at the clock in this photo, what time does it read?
2:00
